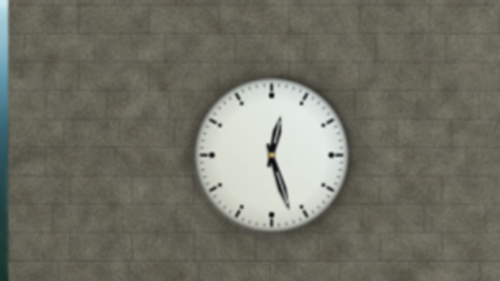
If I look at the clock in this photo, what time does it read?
12:27
